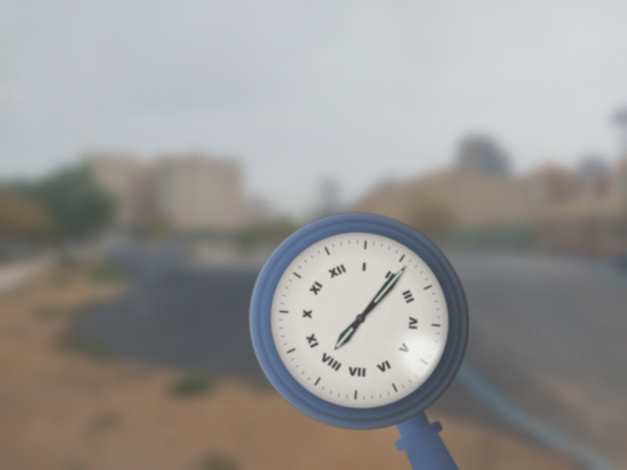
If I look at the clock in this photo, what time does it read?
8:11
